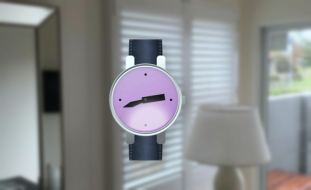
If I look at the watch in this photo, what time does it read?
2:42
